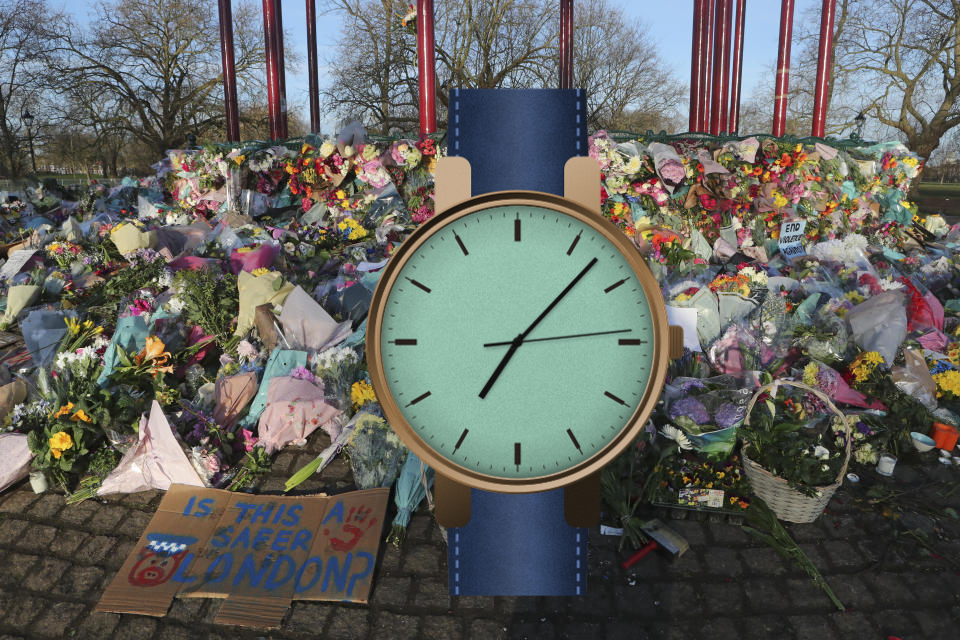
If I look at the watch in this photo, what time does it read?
7:07:14
